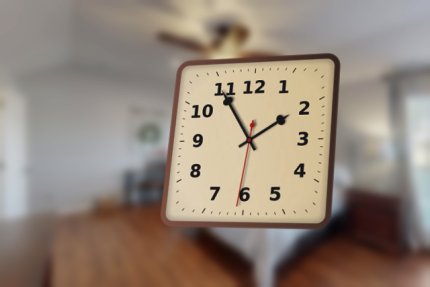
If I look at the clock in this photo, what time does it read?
1:54:31
